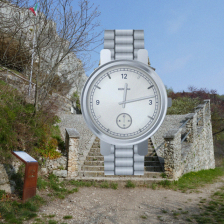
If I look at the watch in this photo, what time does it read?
12:13
